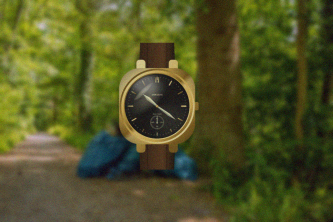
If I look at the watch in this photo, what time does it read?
10:21
